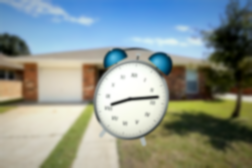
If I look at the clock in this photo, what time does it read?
8:13
